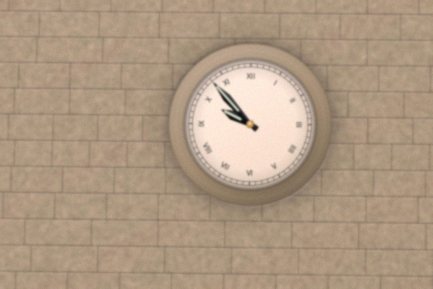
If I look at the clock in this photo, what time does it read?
9:53
